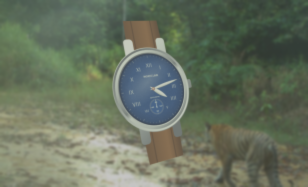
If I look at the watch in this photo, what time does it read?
4:13
